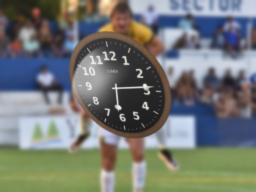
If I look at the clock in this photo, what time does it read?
6:14
